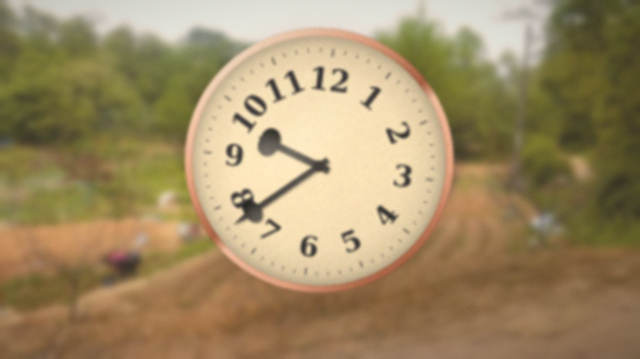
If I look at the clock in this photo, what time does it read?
9:38
